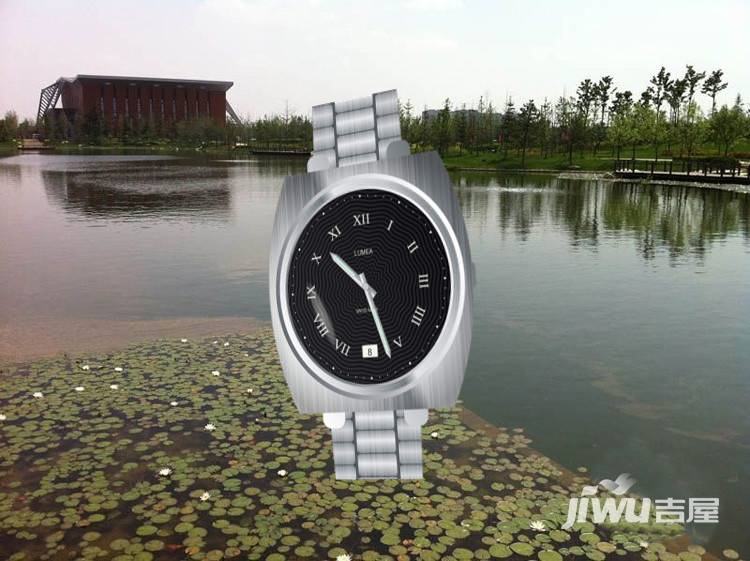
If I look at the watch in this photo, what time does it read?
10:27
